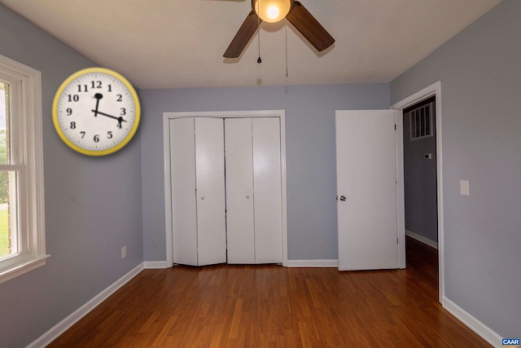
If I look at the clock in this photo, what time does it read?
12:18
